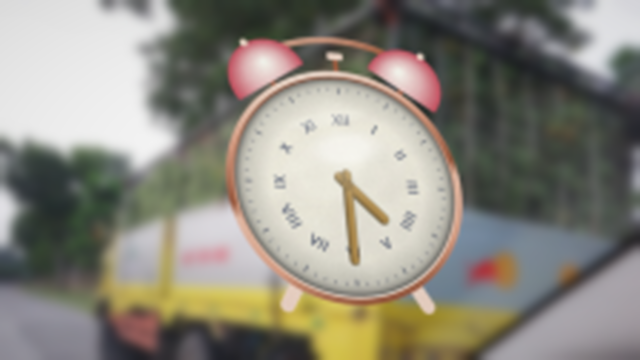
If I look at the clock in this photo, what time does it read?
4:30
